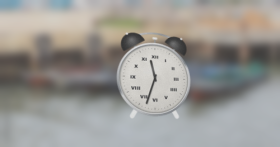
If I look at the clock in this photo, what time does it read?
11:33
